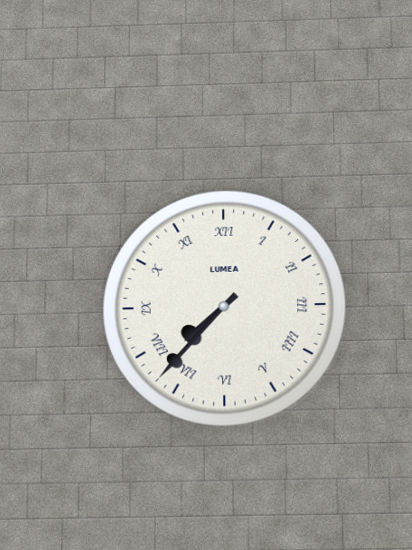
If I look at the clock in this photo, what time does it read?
7:37
